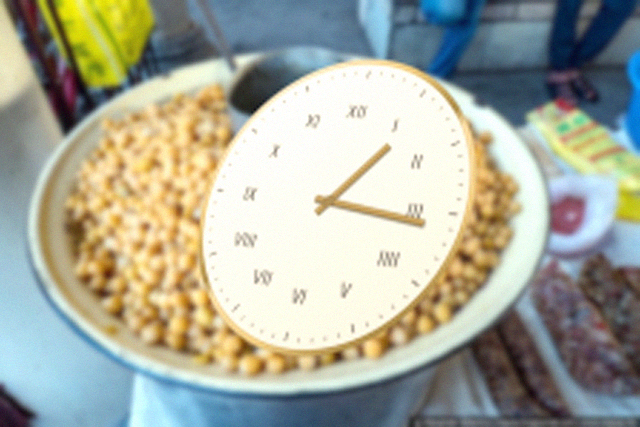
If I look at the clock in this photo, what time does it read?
1:16
